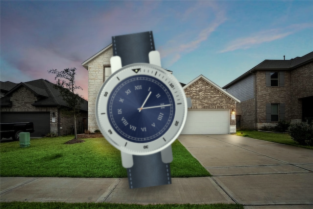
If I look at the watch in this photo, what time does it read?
1:15
